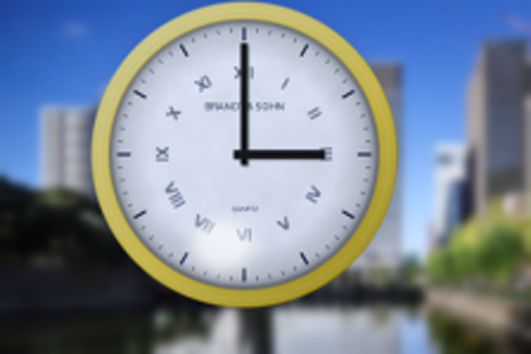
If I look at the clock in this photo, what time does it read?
3:00
